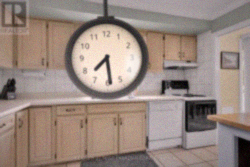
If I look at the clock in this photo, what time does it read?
7:29
